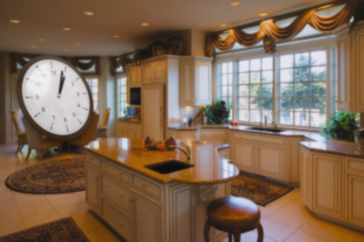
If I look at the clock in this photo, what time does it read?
1:04
